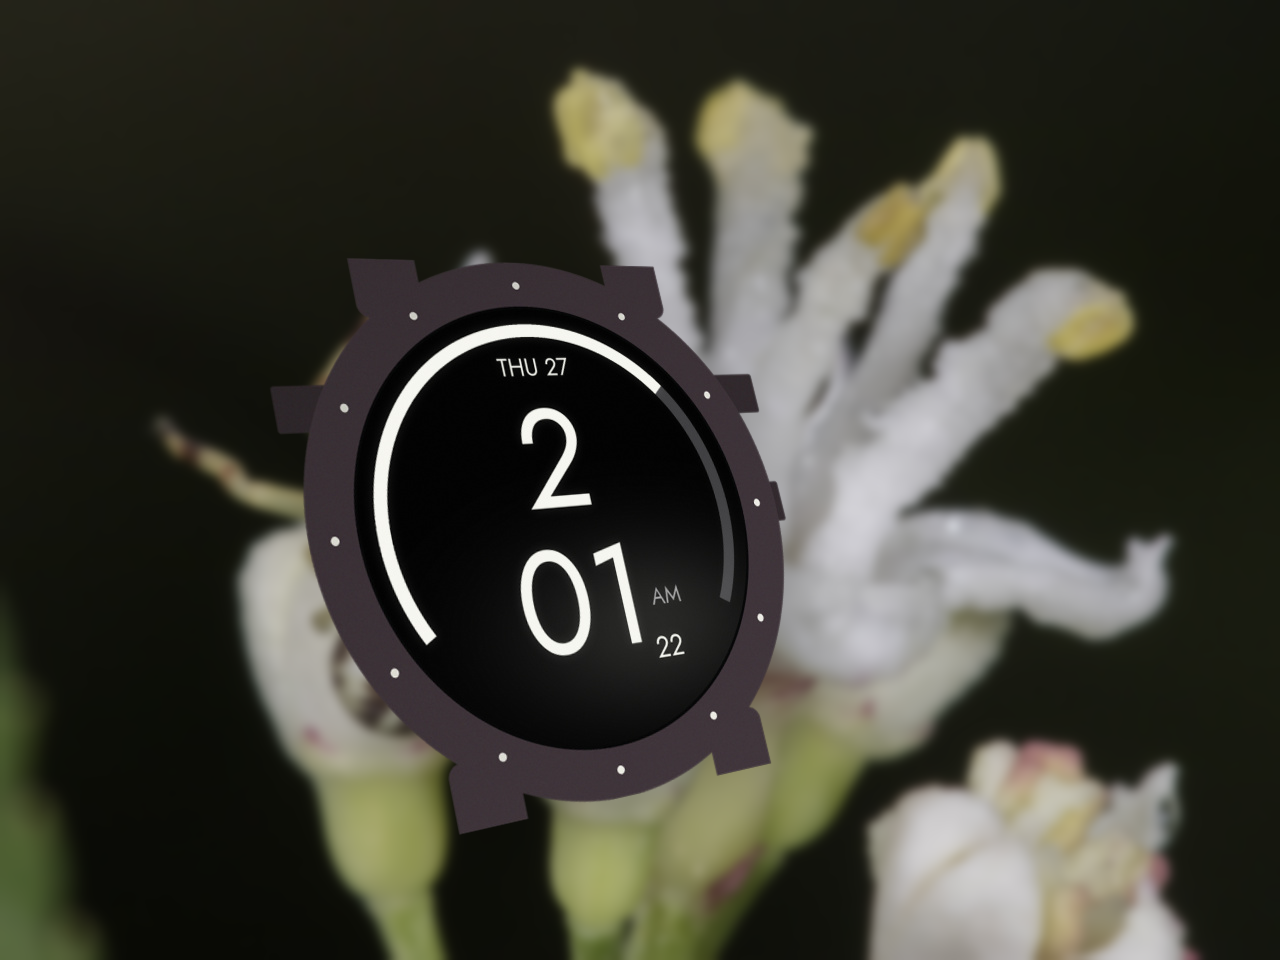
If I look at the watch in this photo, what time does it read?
2:01:22
